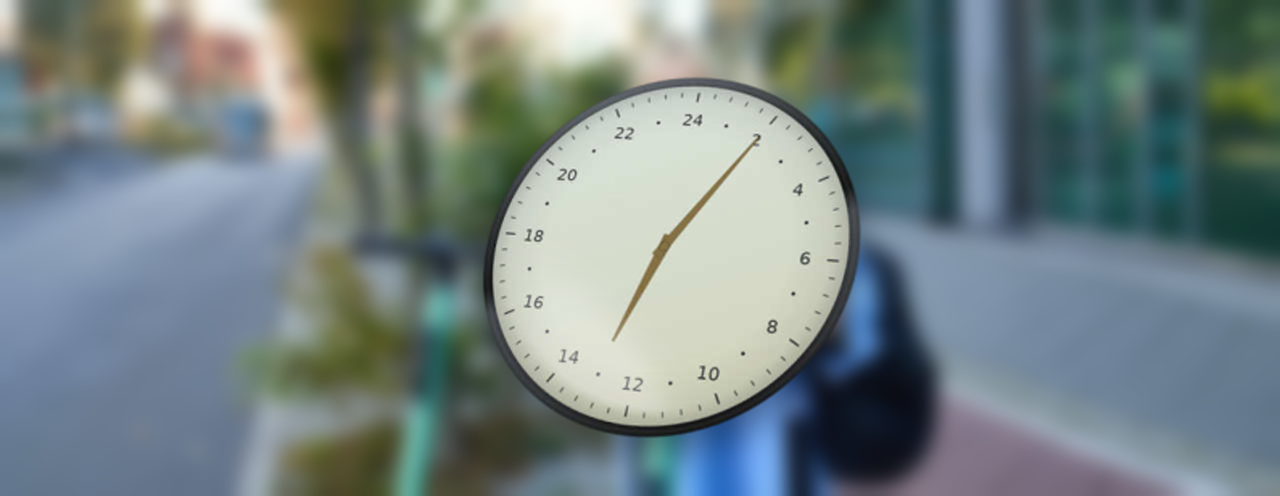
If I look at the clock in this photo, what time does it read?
13:05
